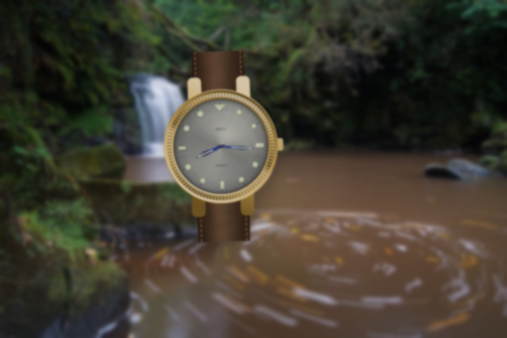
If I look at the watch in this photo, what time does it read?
8:16
